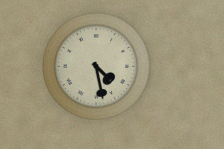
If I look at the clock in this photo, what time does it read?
4:28
